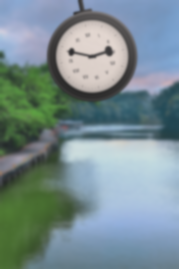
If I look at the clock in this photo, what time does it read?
2:49
